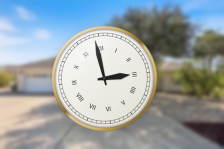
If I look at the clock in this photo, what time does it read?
2:59
